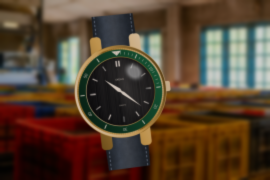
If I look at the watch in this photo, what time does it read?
10:22
